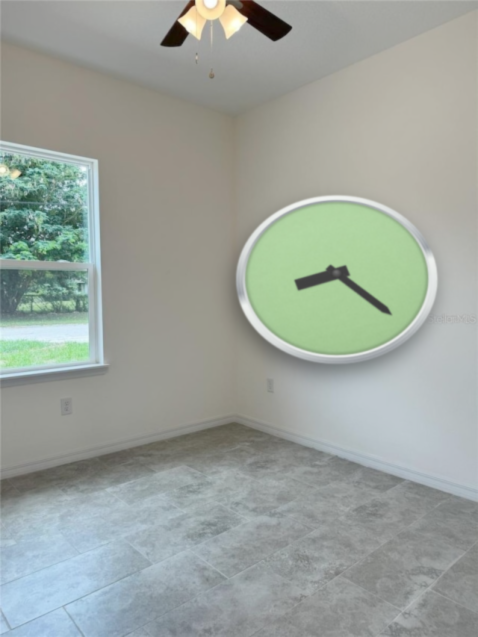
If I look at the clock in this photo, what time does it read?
8:22
